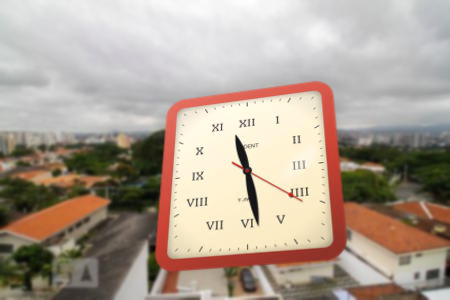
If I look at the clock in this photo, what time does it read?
11:28:21
